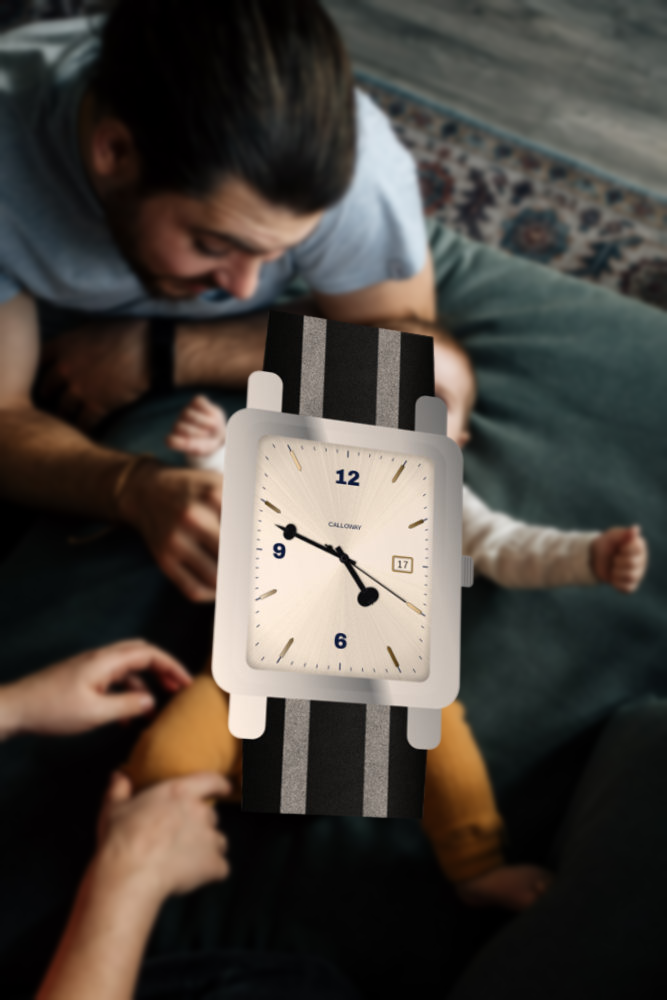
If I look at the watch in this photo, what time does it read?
4:48:20
